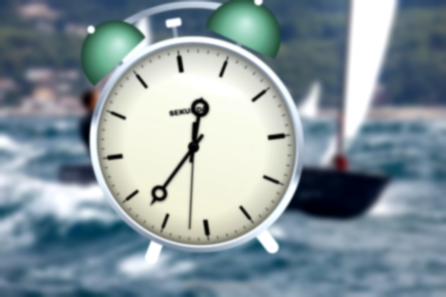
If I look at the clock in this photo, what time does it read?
12:37:32
